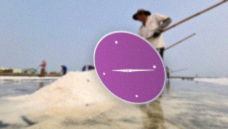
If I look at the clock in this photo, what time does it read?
9:16
